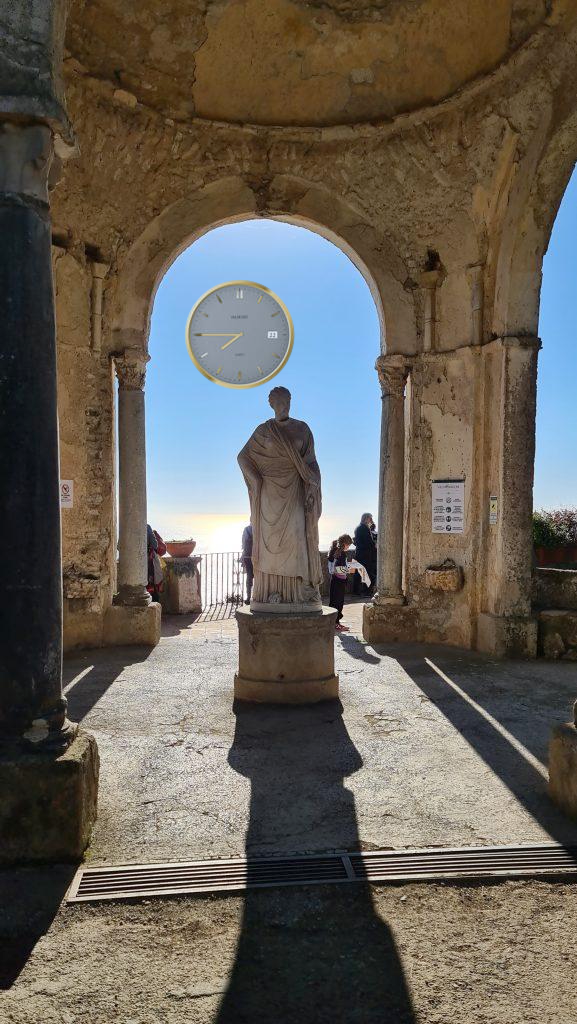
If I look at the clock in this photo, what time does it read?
7:45
